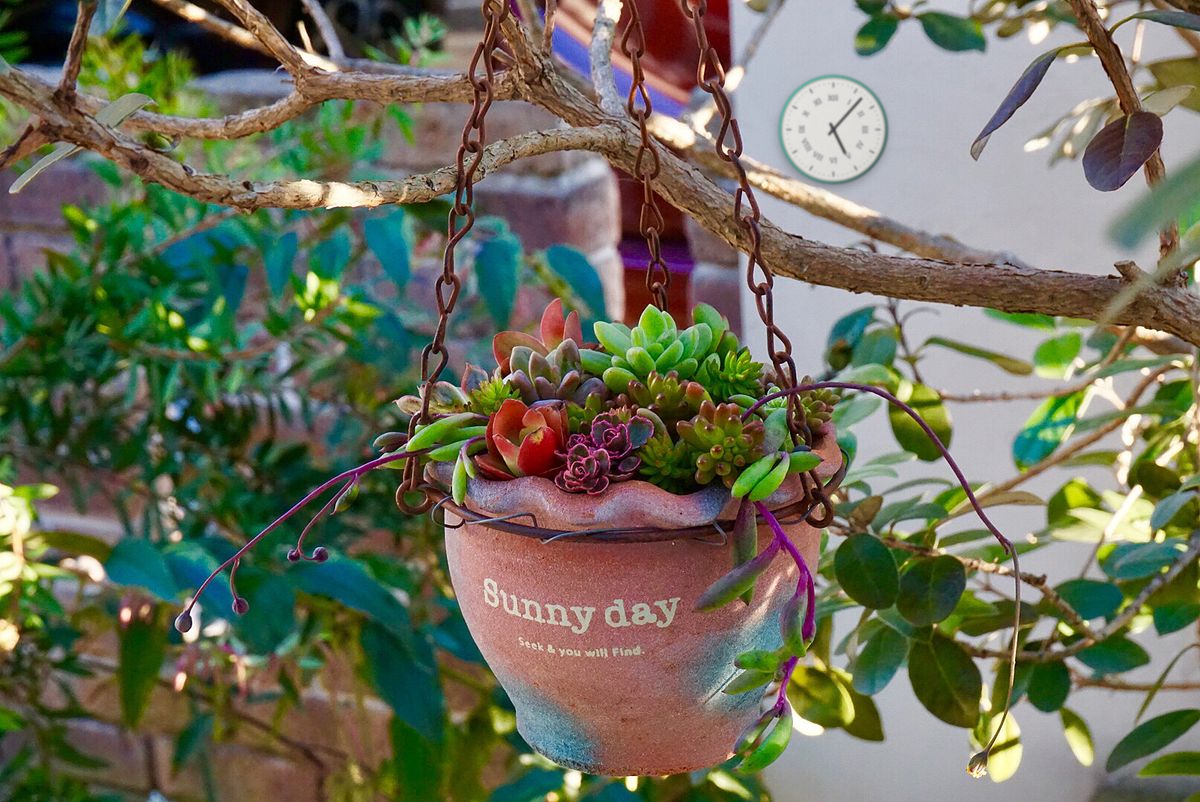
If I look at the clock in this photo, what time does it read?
5:07
